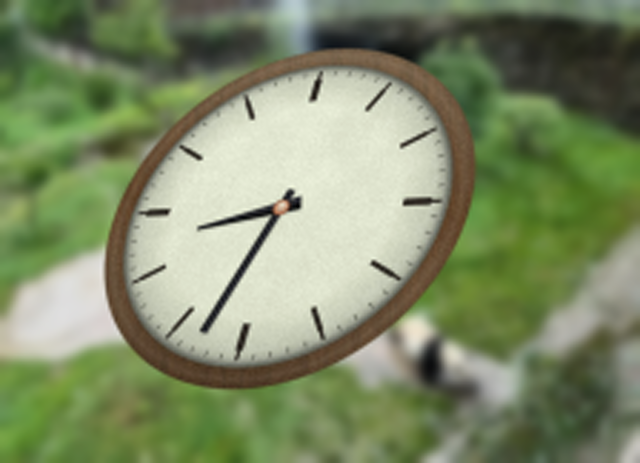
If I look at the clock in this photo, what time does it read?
8:33
